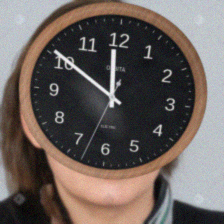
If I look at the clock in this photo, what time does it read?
11:50:33
